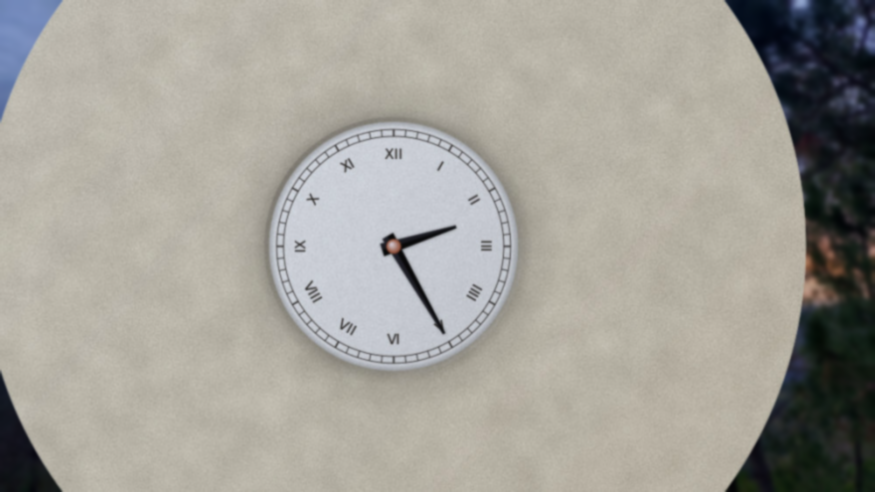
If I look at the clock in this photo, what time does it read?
2:25
